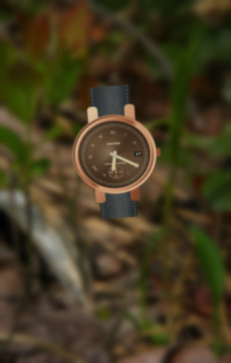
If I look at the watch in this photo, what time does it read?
6:20
